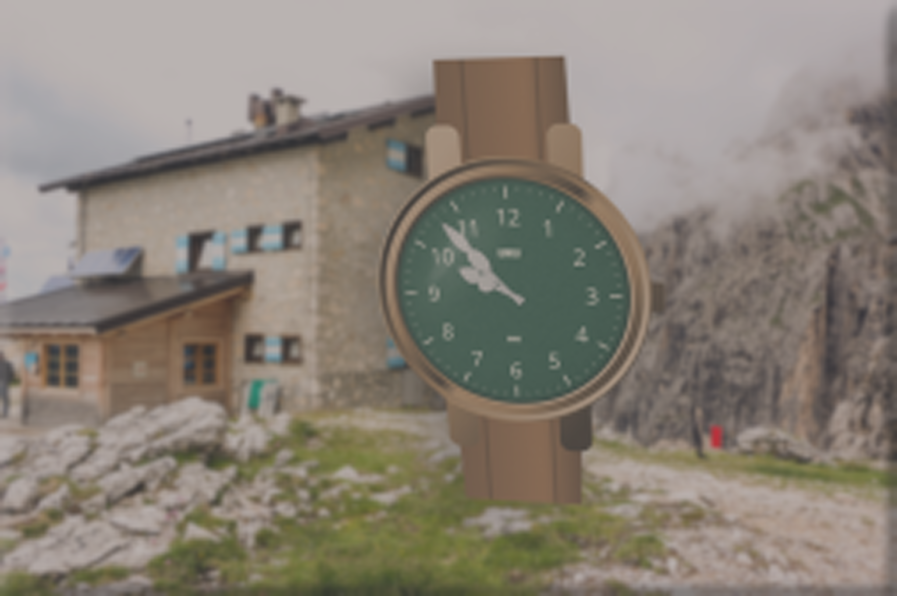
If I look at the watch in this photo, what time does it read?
9:53
